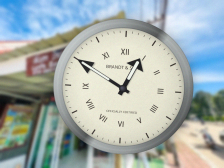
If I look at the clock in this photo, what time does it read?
12:50
